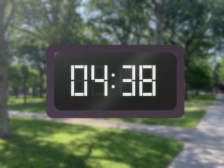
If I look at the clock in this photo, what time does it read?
4:38
